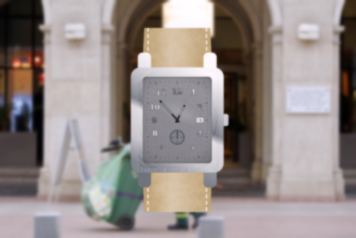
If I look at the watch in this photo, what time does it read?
12:53
